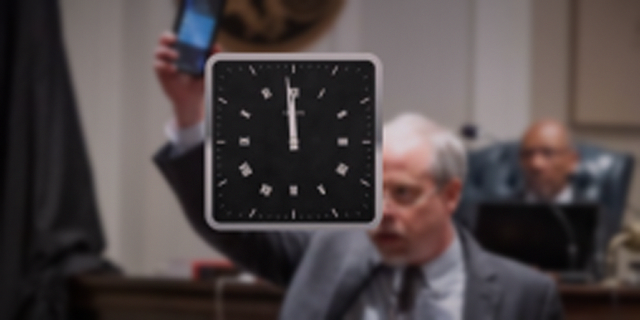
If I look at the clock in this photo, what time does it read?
11:59
